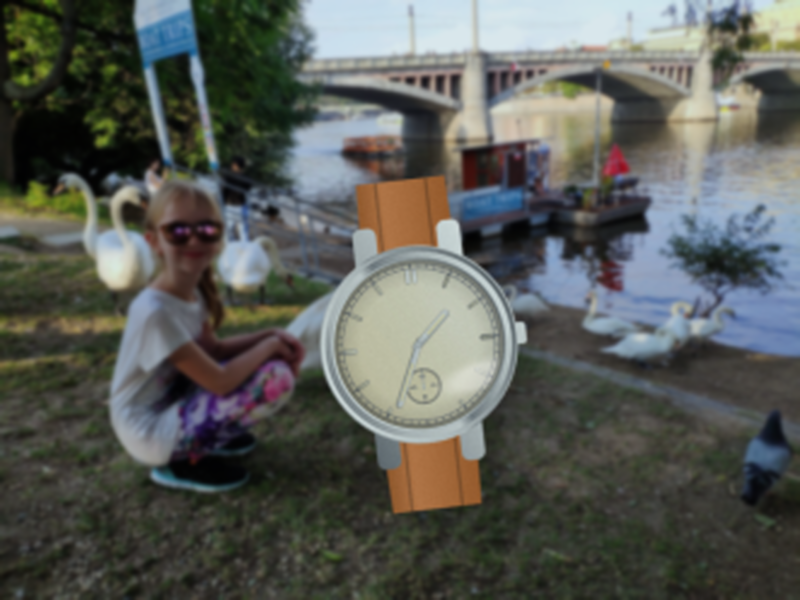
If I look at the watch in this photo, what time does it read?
1:34
